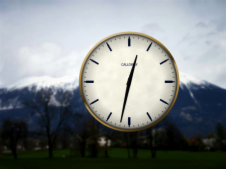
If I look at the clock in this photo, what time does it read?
12:32
